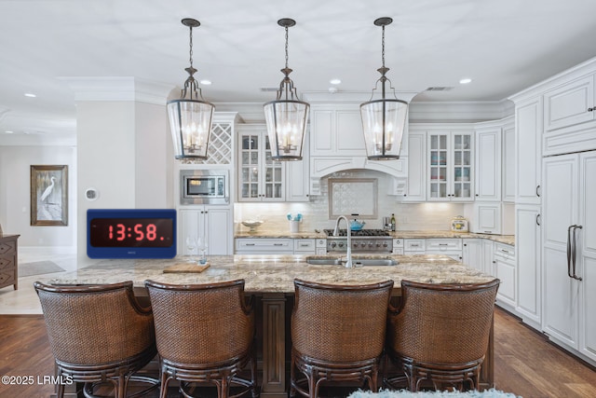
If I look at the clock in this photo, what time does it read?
13:58
